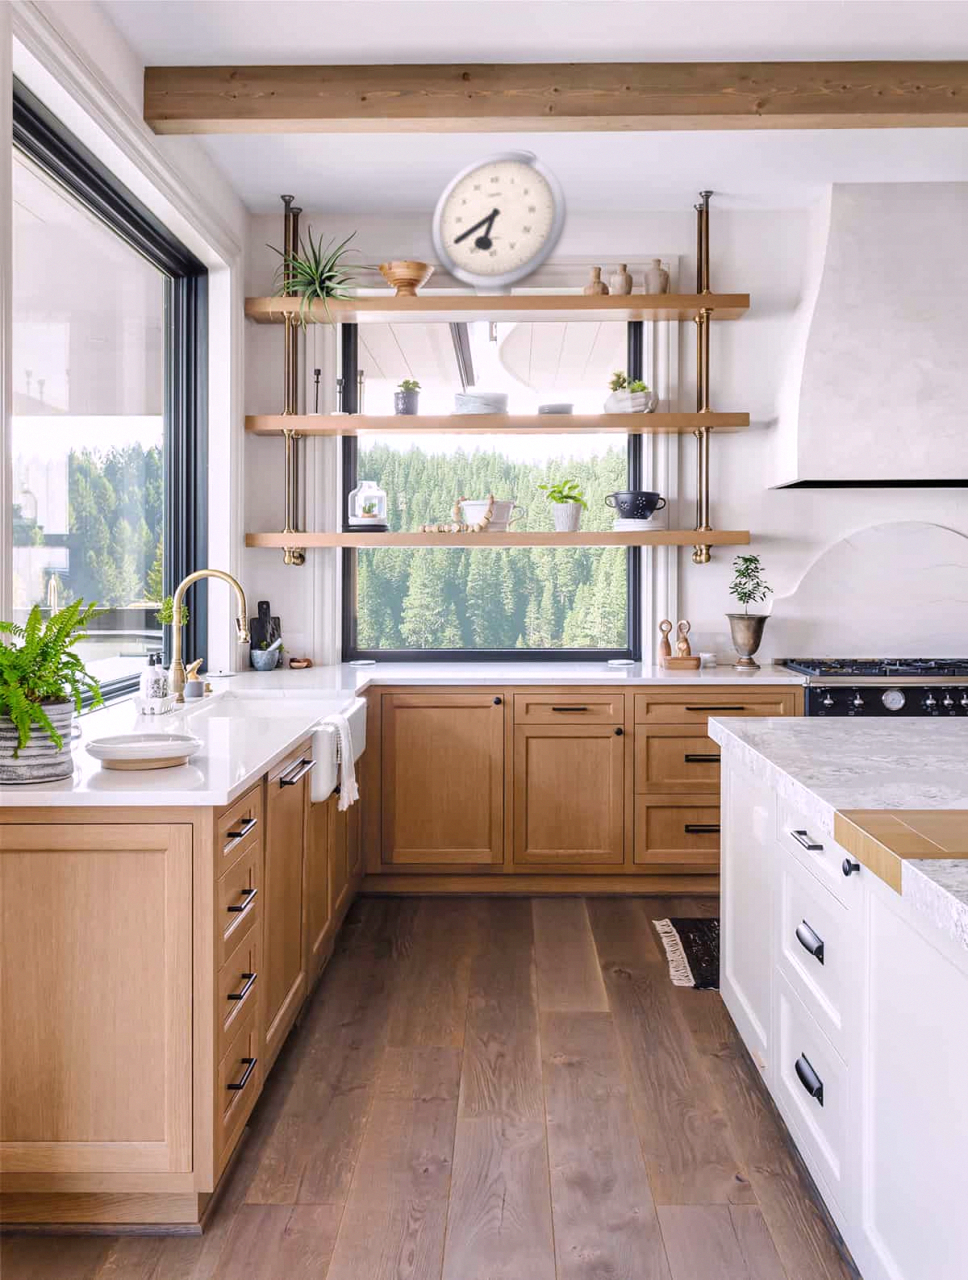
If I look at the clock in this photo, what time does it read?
6:40
